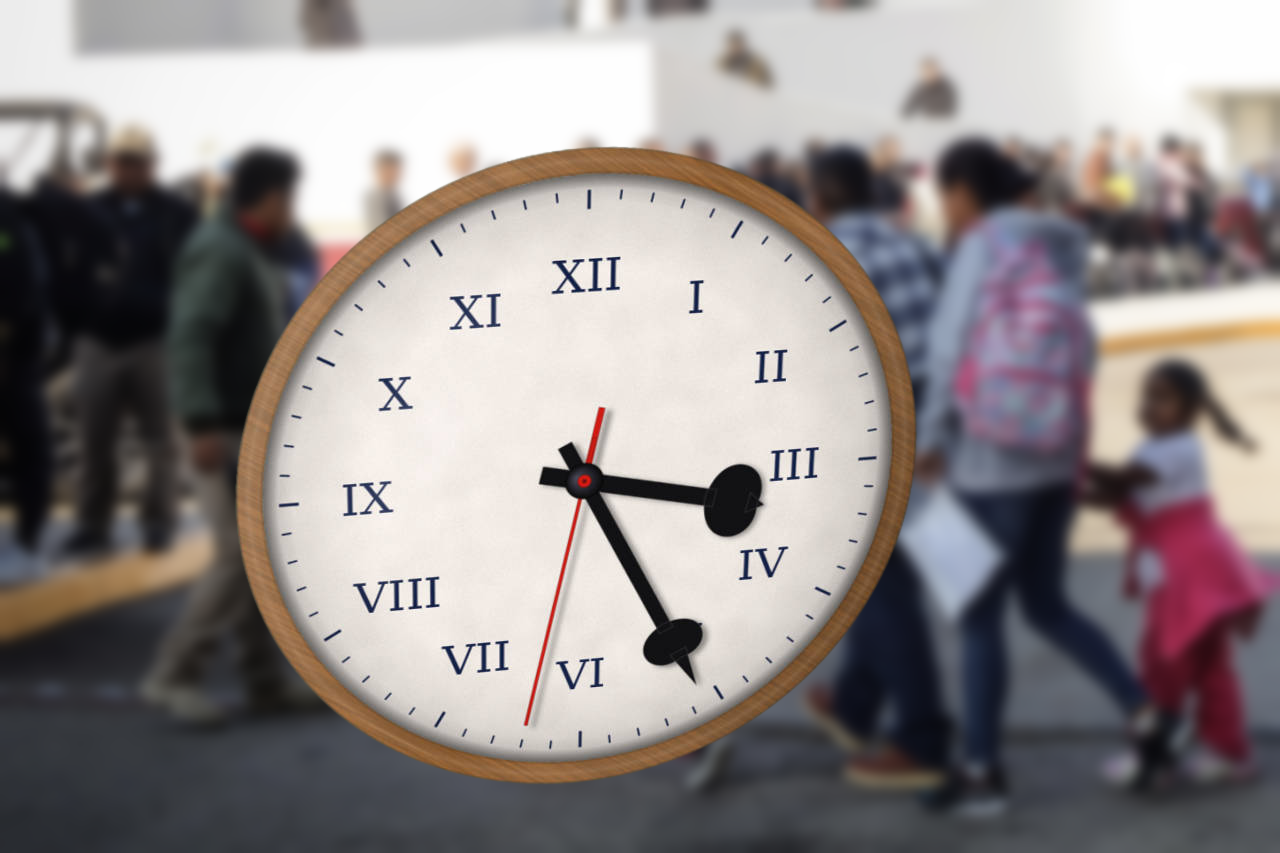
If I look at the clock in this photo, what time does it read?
3:25:32
